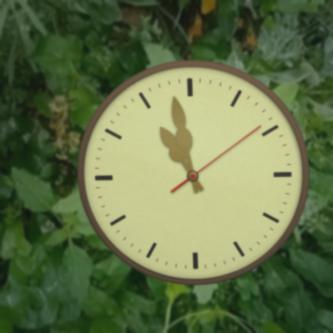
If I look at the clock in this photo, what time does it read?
10:58:09
